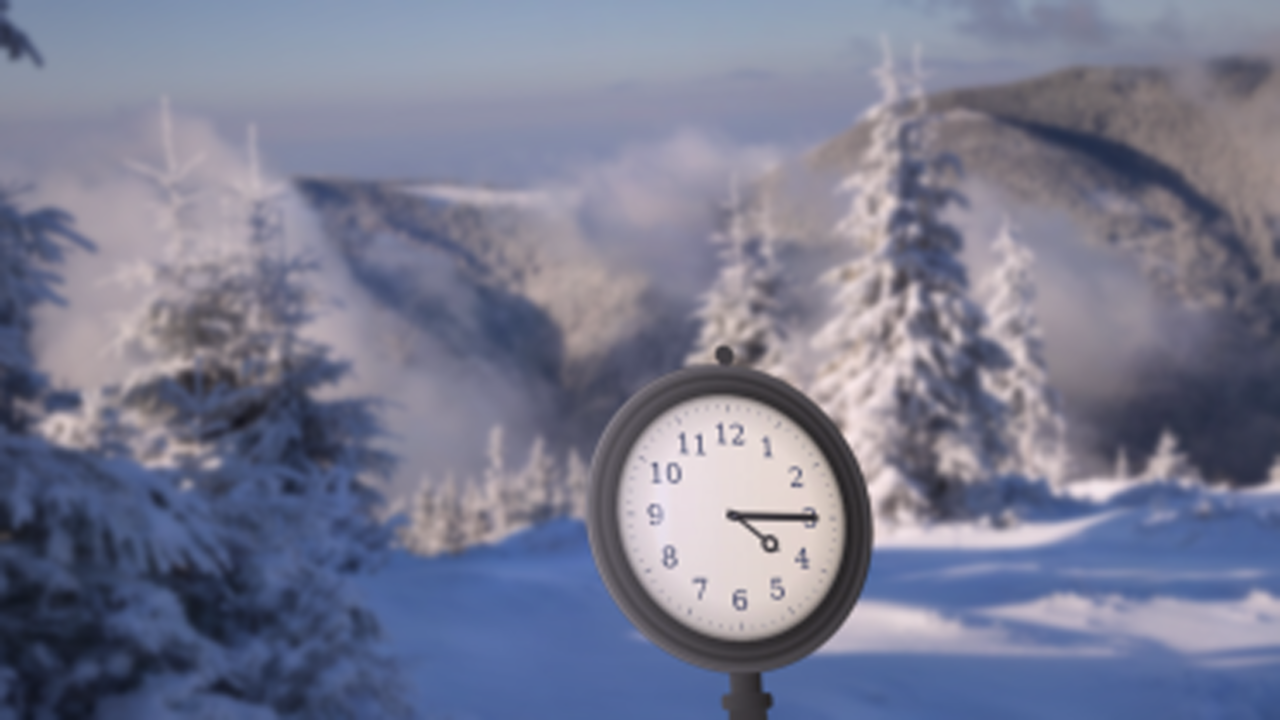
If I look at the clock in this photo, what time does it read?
4:15
